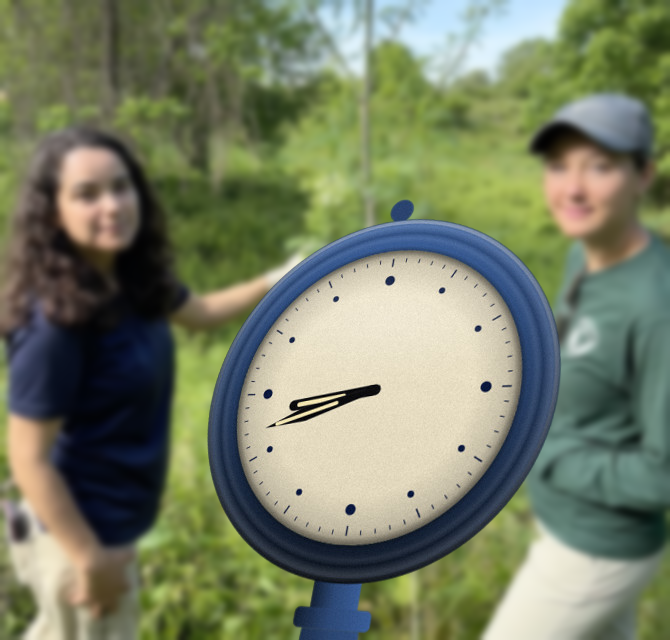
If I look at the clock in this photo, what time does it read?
8:42
